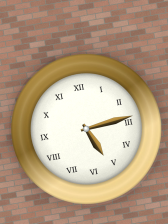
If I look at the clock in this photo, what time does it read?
5:14
